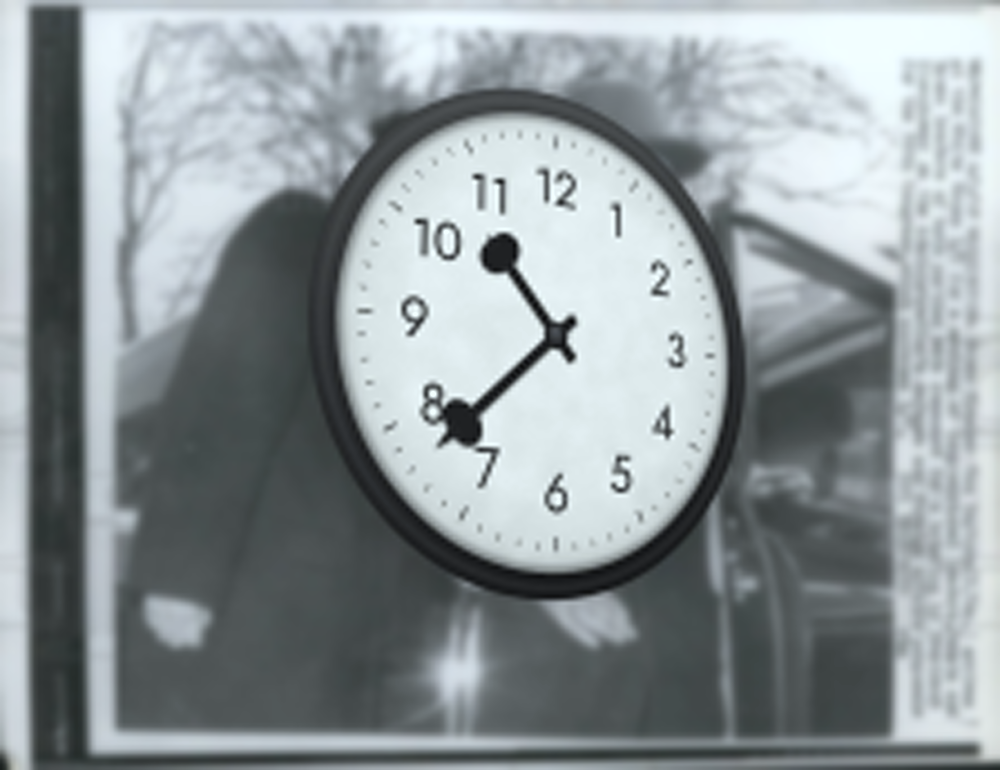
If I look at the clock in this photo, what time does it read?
10:38
